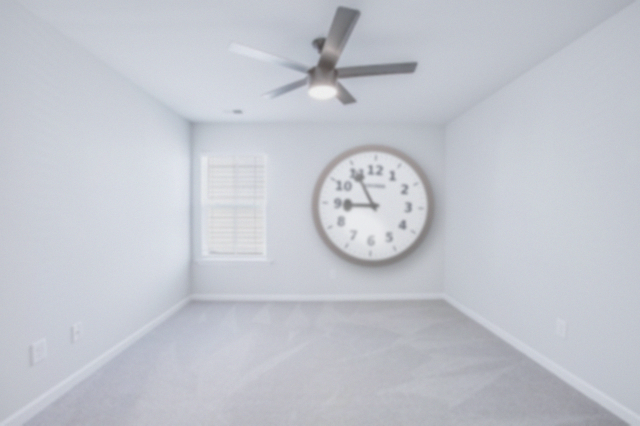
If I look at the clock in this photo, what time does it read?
8:55
